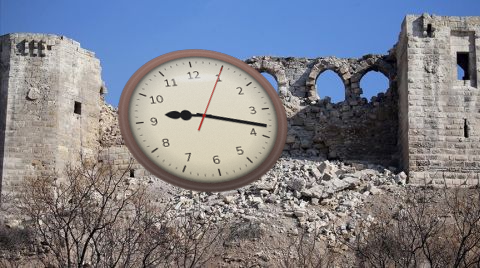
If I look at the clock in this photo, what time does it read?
9:18:05
